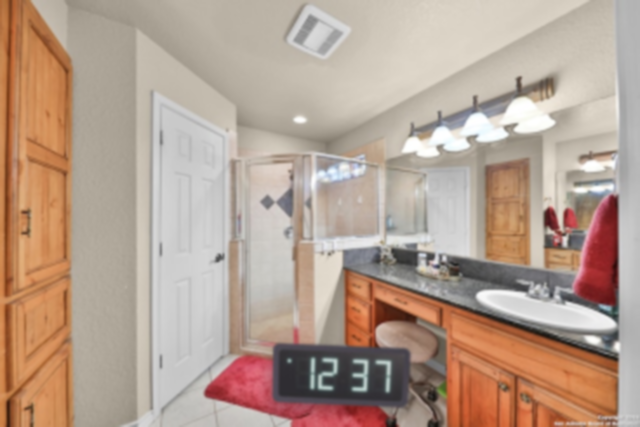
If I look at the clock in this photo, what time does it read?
12:37
